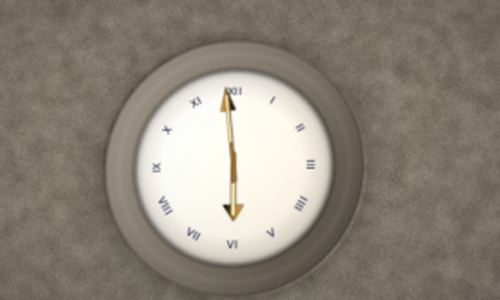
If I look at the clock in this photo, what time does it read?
5:59
